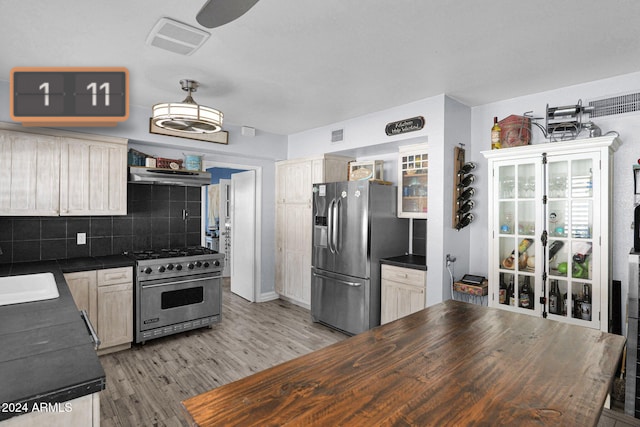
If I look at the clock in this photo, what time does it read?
1:11
